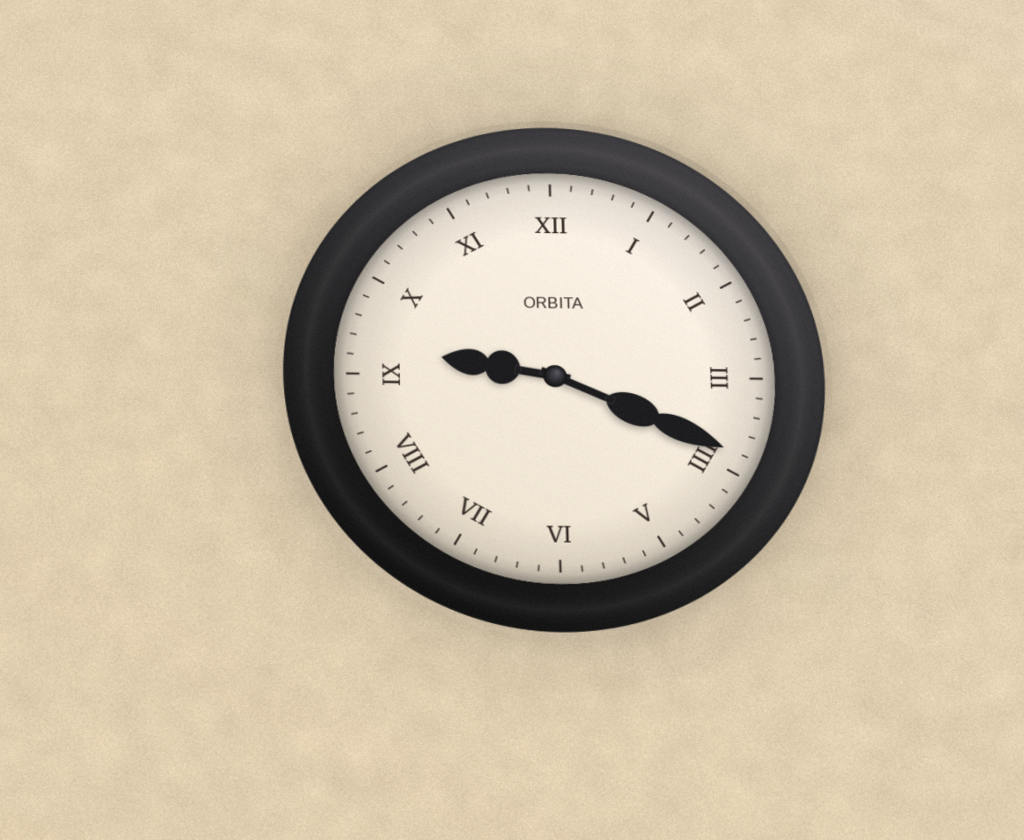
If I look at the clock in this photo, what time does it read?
9:19
